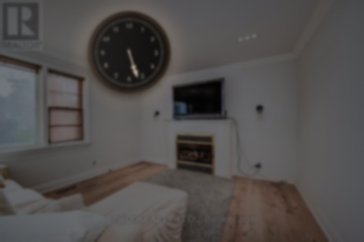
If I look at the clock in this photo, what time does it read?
5:27
